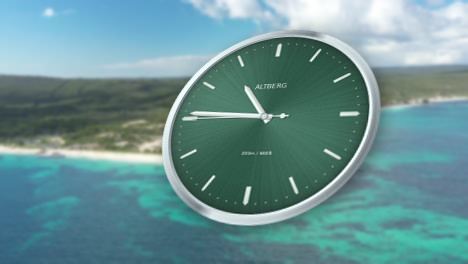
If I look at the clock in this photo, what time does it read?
10:45:45
